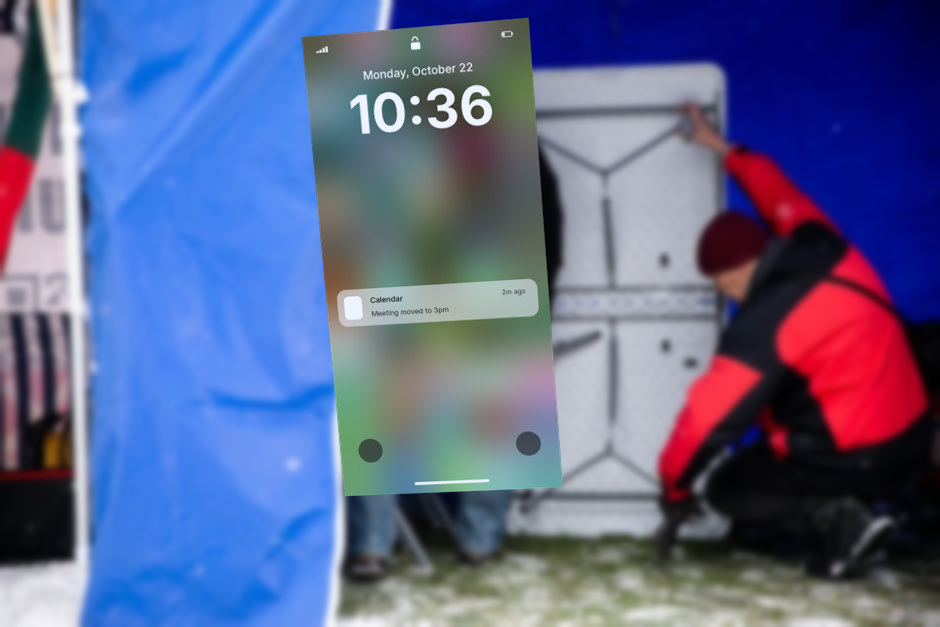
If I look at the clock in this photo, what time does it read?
10:36
